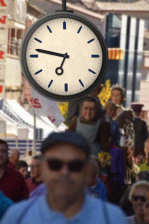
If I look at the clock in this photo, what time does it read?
6:47
